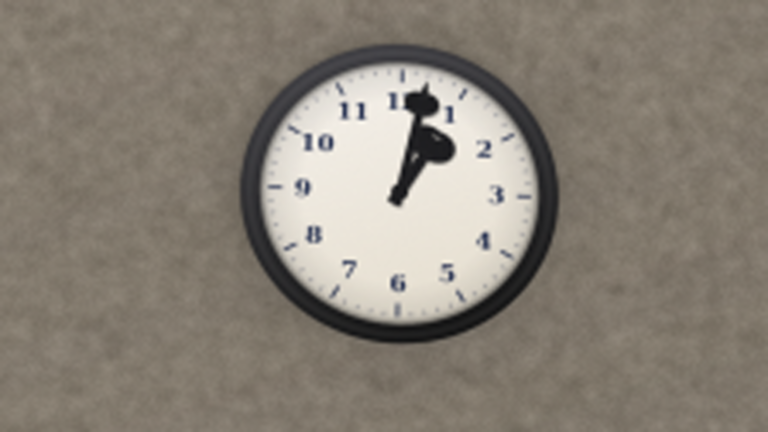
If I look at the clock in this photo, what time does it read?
1:02
